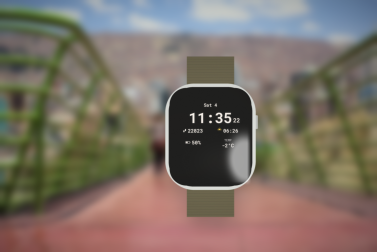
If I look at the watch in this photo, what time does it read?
11:35
